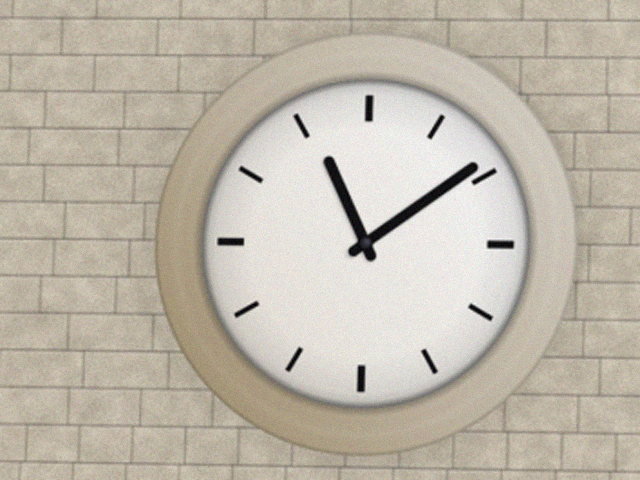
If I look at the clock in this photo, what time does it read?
11:09
